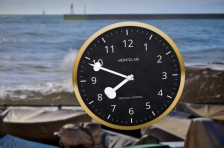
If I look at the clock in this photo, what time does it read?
7:49
